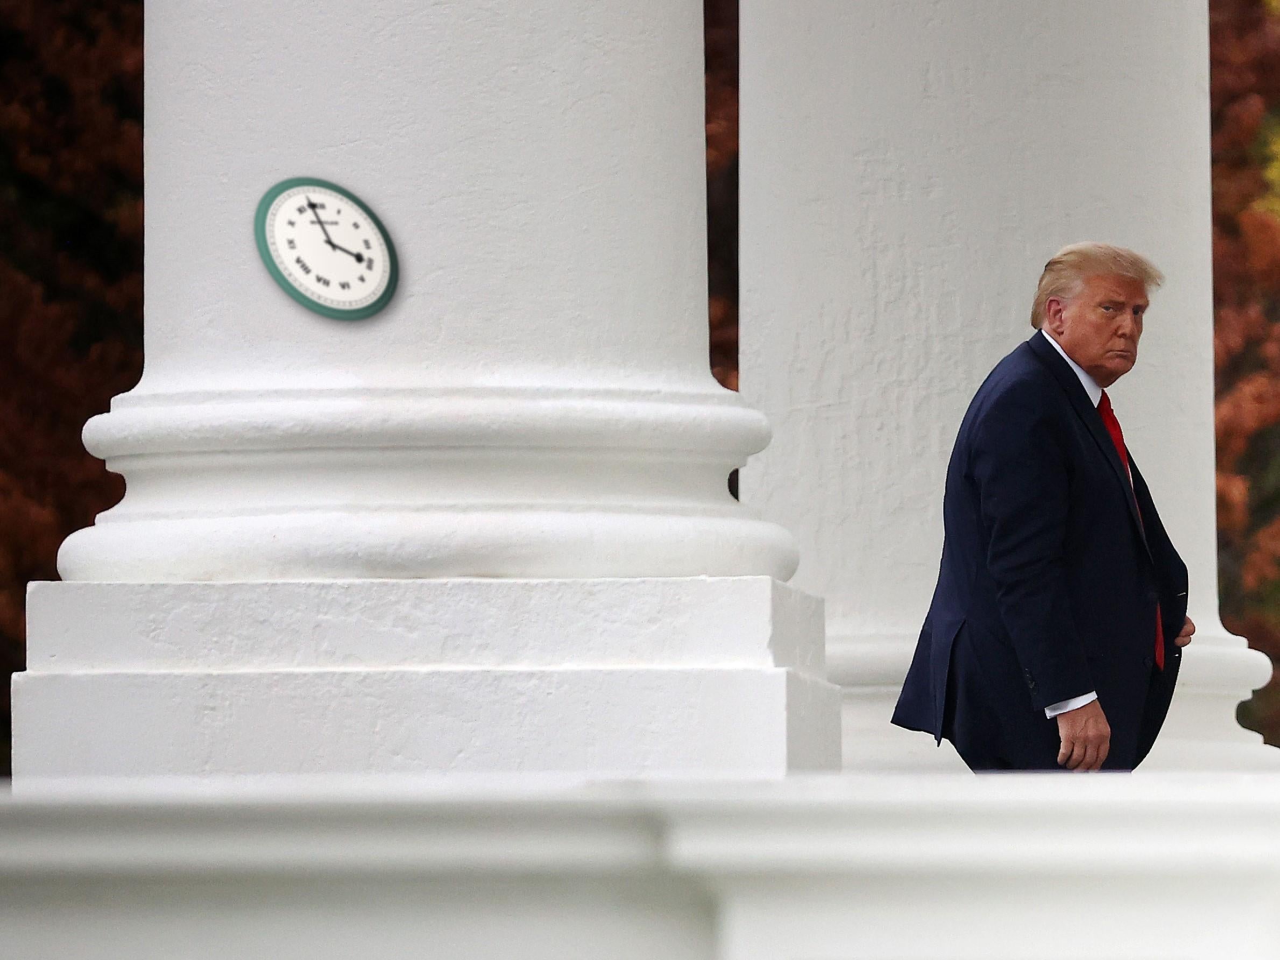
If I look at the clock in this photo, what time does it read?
3:58
